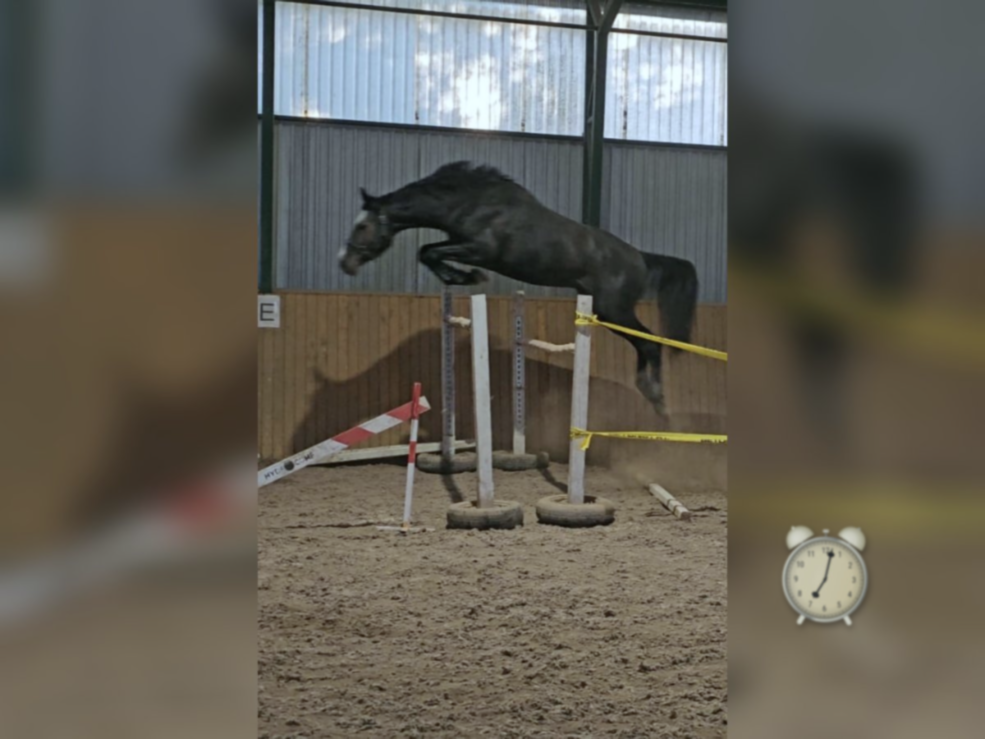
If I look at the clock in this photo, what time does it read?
7:02
